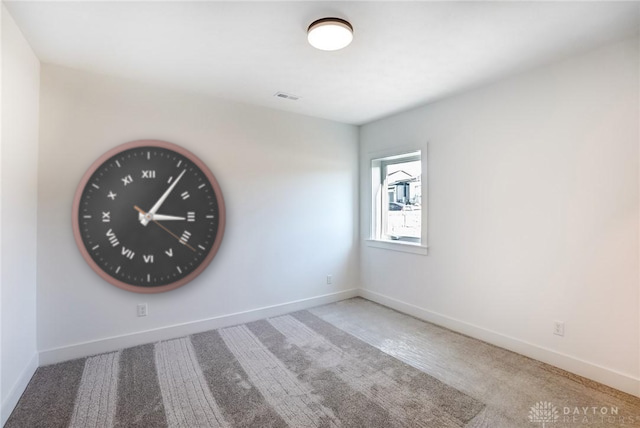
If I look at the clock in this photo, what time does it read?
3:06:21
